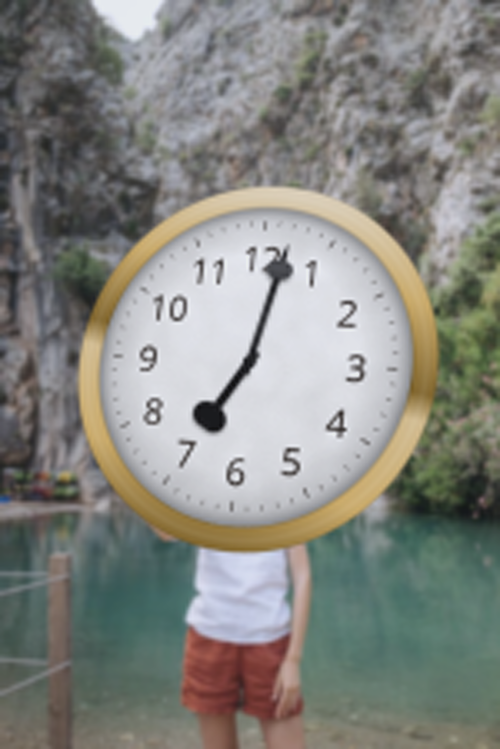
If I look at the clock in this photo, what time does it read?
7:02
